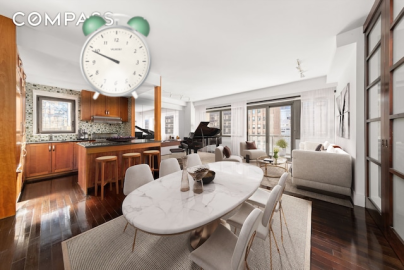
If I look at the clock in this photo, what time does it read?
9:49
